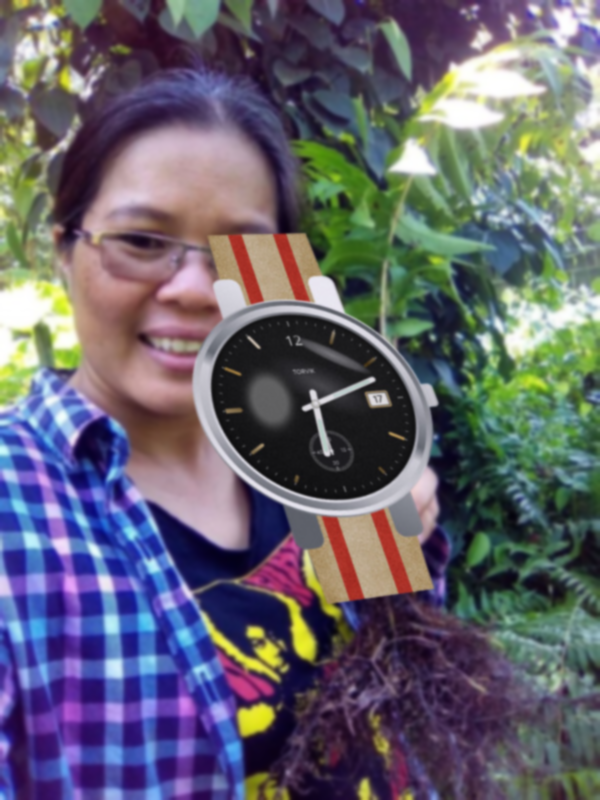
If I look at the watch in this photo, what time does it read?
6:12
